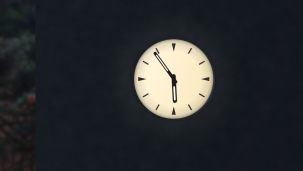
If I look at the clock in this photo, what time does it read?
5:54
